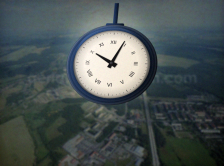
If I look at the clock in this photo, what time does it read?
10:04
